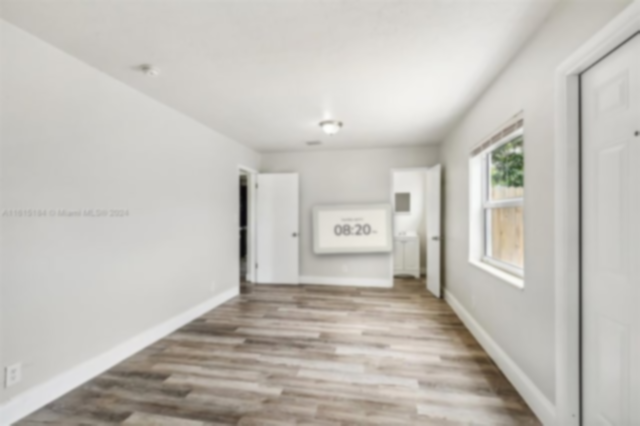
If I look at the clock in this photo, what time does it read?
8:20
